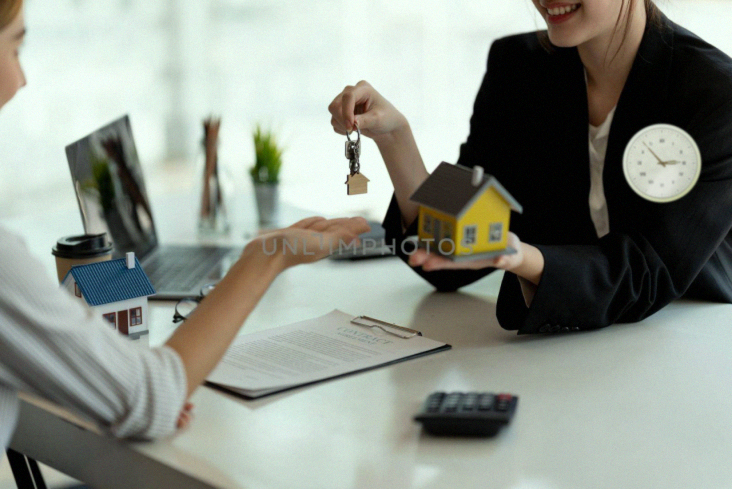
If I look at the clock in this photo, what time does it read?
2:53
